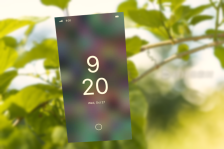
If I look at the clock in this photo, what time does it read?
9:20
